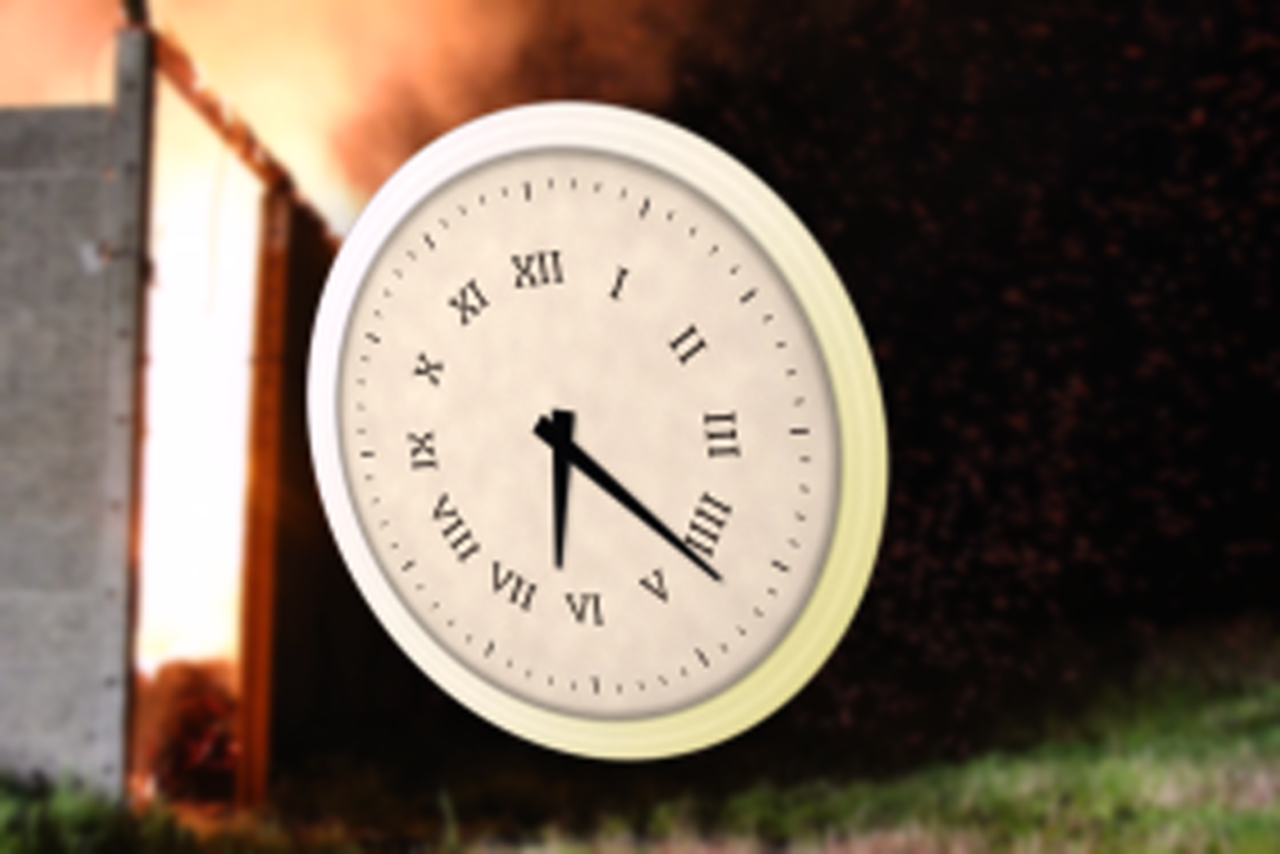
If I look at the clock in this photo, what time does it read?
6:22
